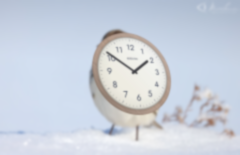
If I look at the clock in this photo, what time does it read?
1:51
